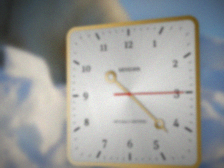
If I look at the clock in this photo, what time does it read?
10:22:15
